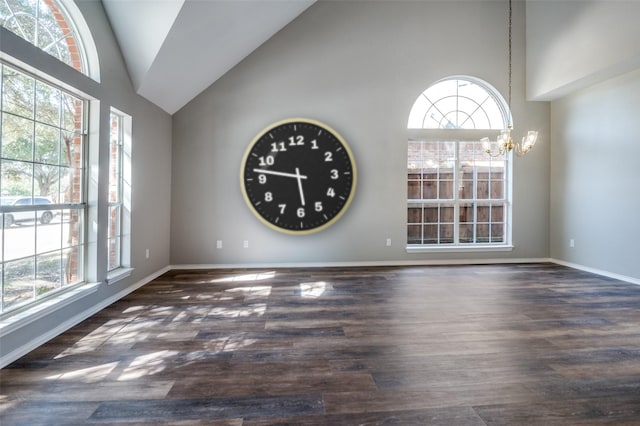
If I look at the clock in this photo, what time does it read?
5:47
